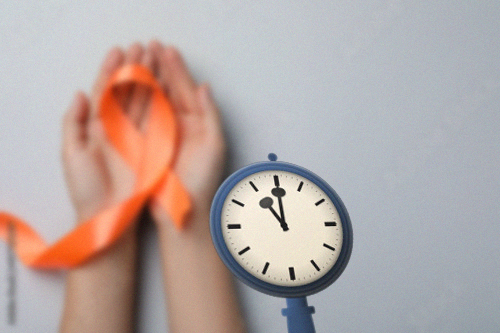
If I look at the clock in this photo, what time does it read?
11:00
